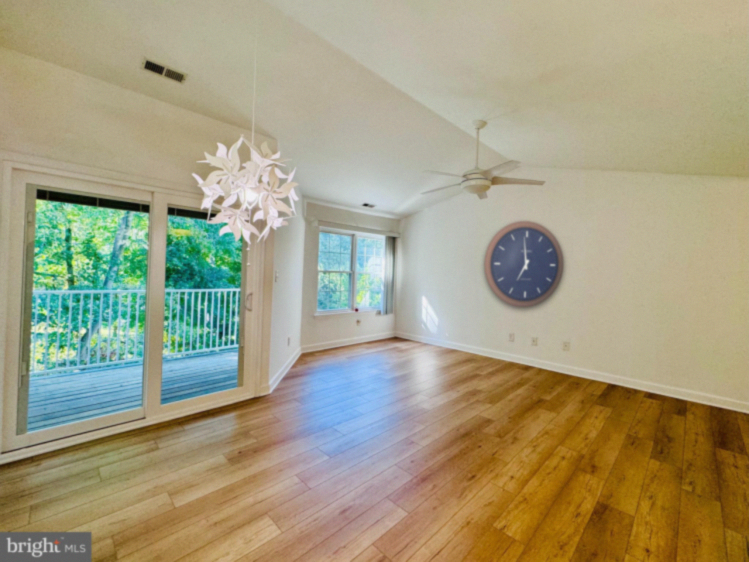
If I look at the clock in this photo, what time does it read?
6:59
